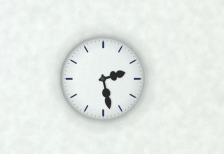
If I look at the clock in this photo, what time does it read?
2:28
